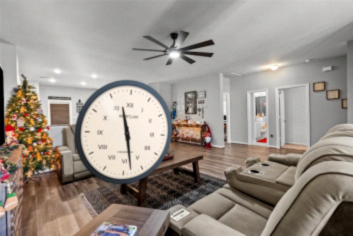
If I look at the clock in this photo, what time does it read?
11:28
